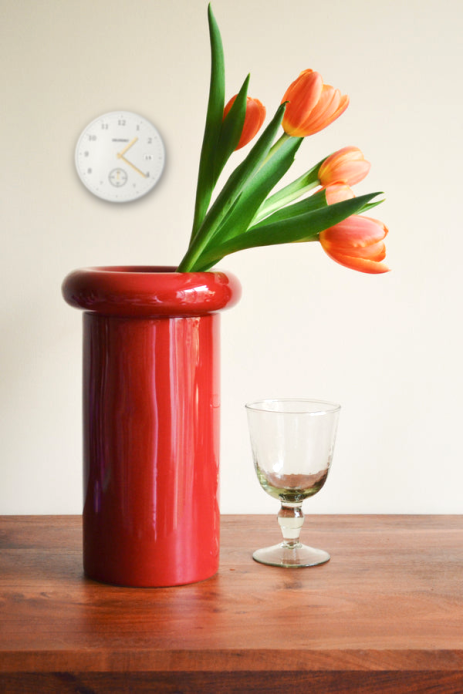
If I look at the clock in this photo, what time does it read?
1:21
